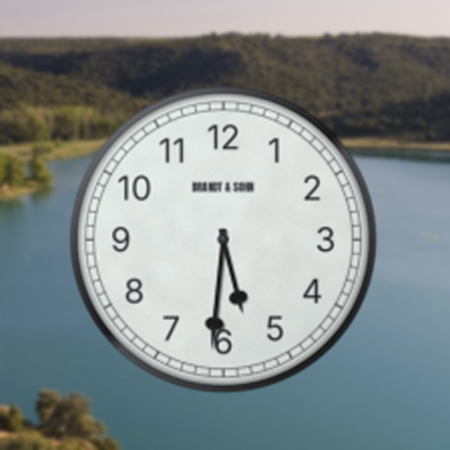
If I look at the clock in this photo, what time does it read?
5:31
